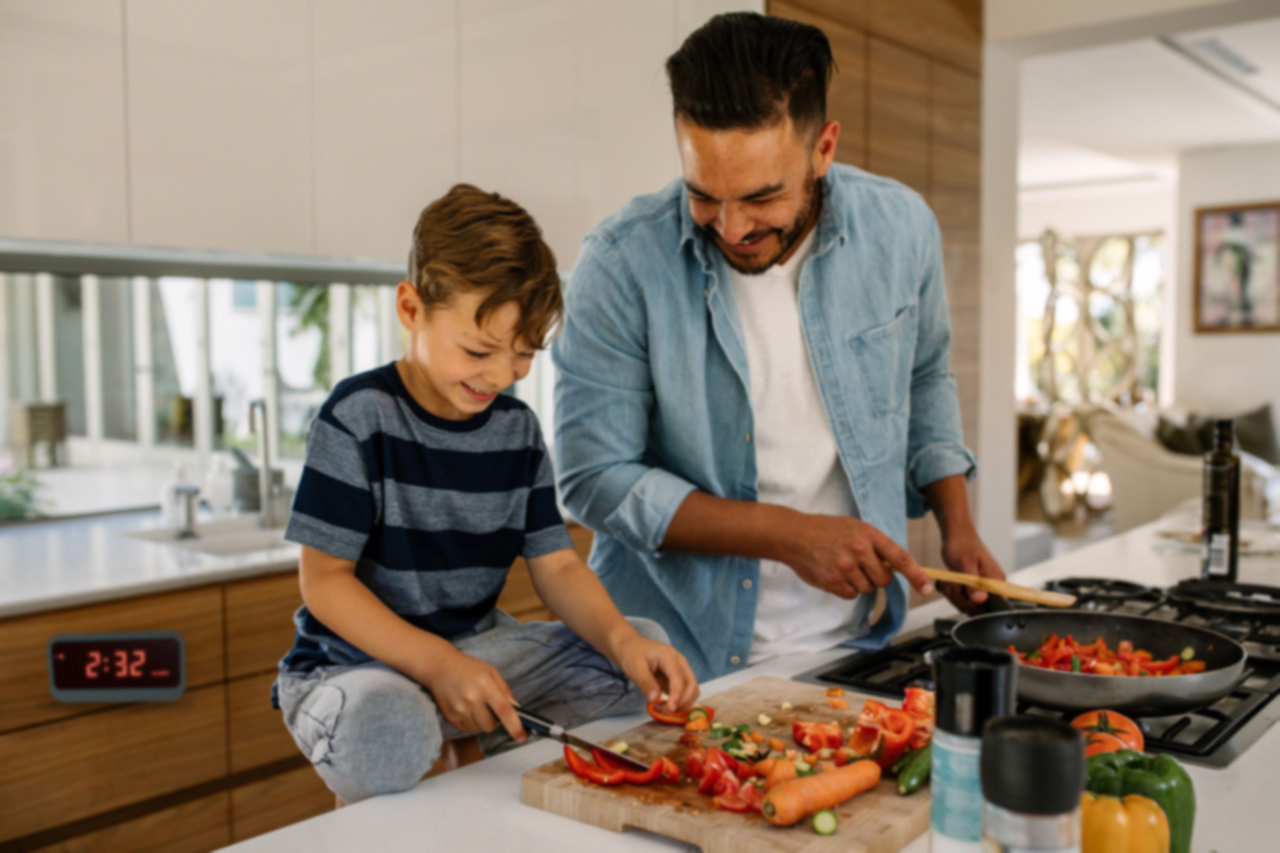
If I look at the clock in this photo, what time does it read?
2:32
